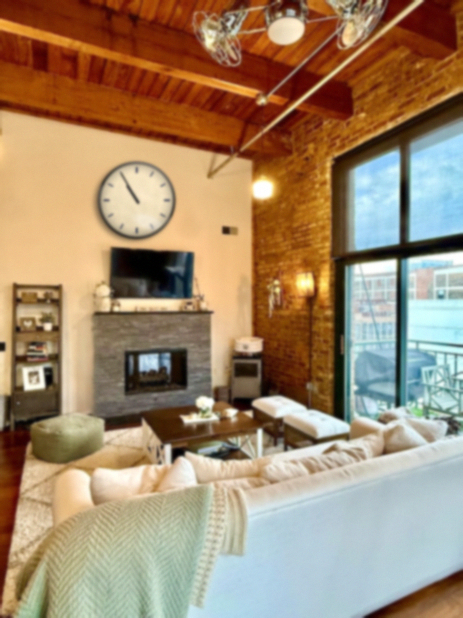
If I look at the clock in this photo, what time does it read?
10:55
